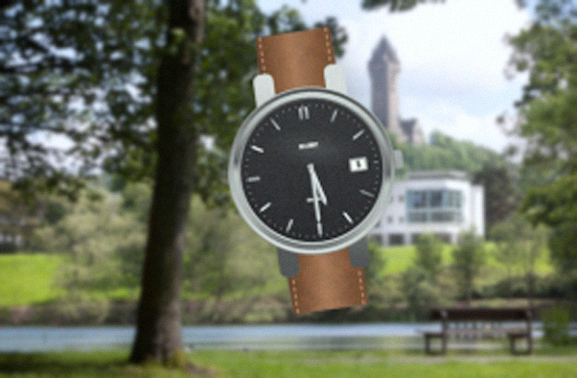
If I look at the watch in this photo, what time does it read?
5:30
